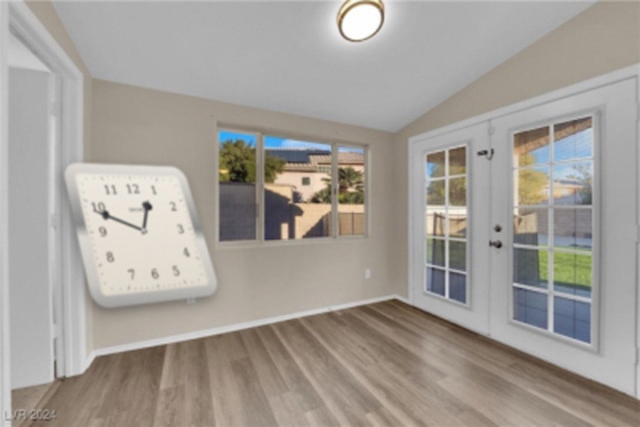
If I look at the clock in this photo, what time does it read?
12:49
